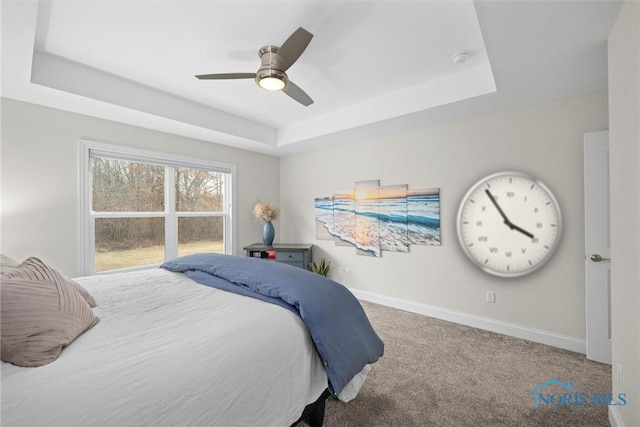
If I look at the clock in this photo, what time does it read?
3:54
